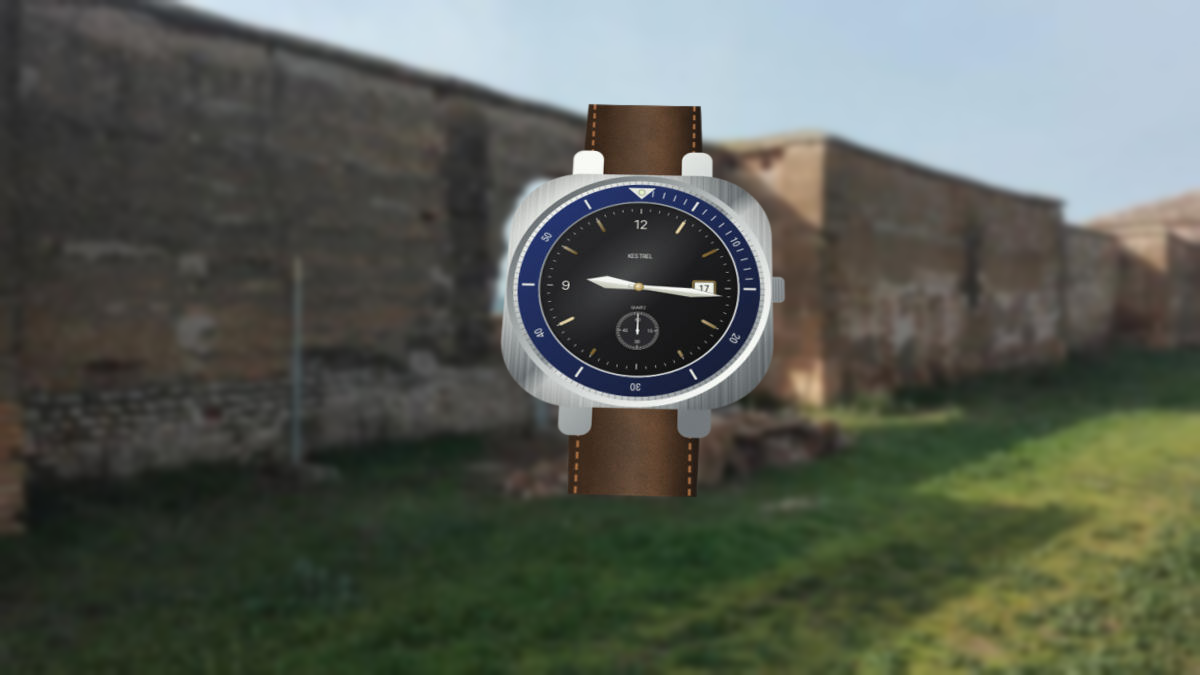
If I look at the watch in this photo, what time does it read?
9:16
